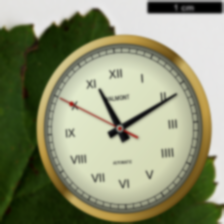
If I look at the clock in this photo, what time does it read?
11:10:50
